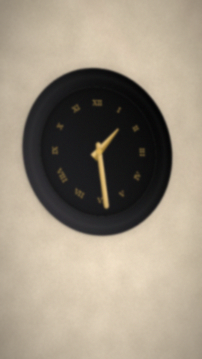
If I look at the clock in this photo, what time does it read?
1:29
